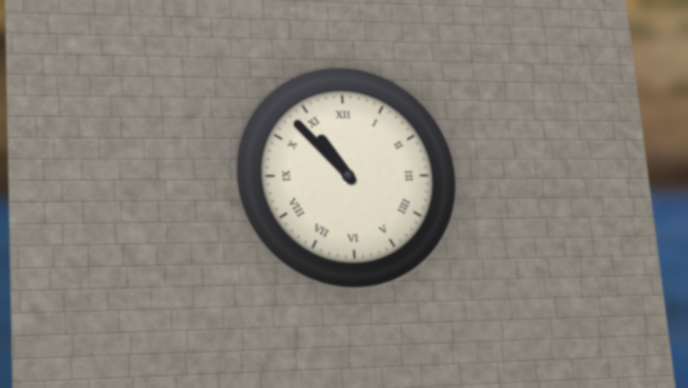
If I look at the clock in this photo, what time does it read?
10:53
